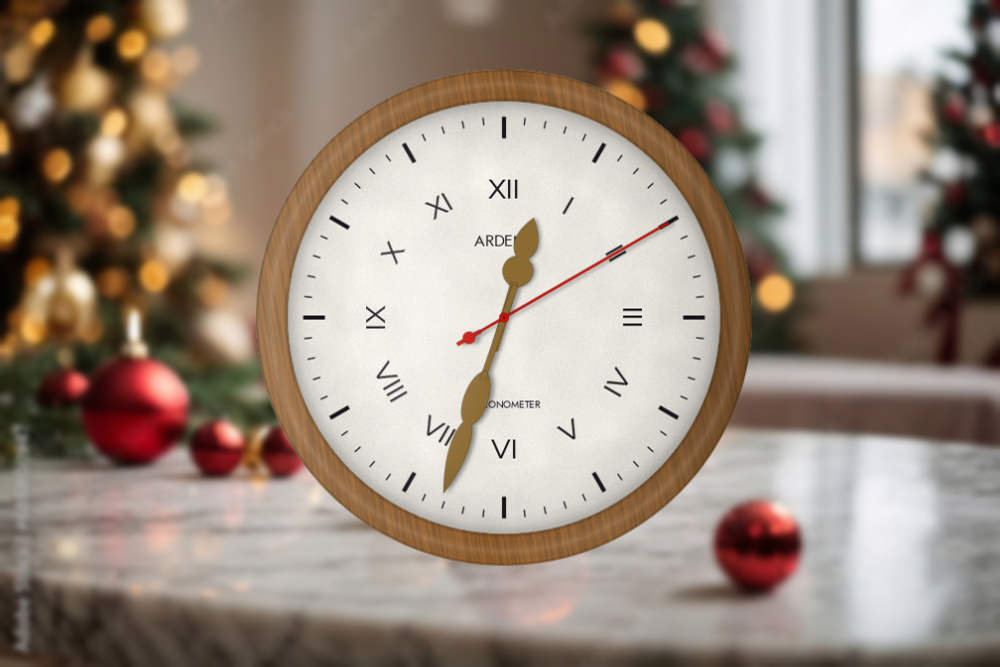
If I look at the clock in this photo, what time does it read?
12:33:10
